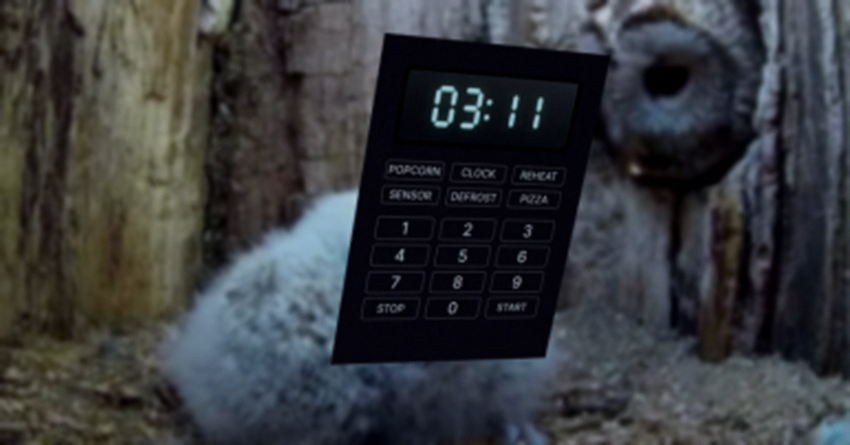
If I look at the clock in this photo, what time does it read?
3:11
